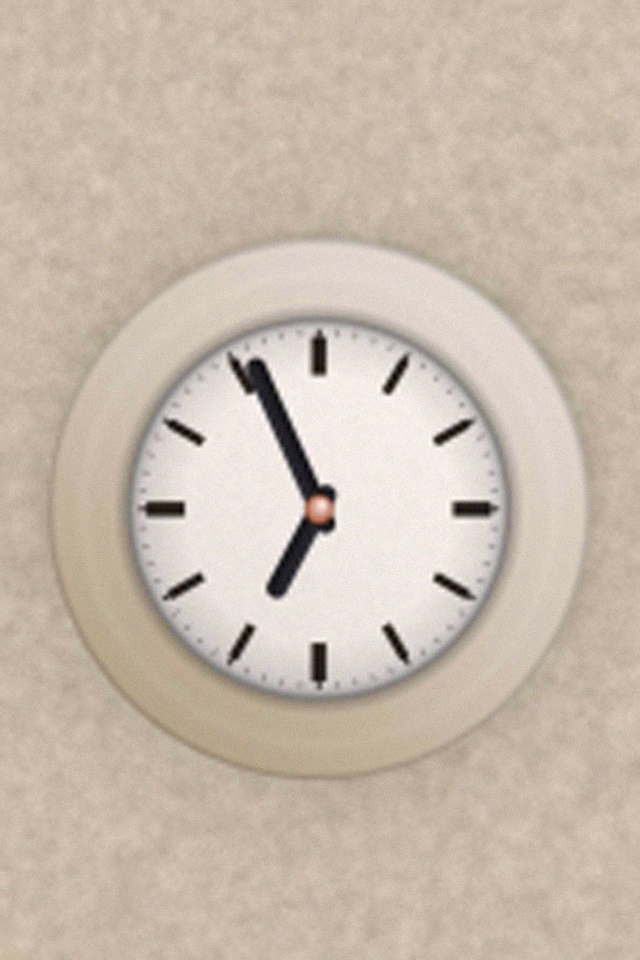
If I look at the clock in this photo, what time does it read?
6:56
